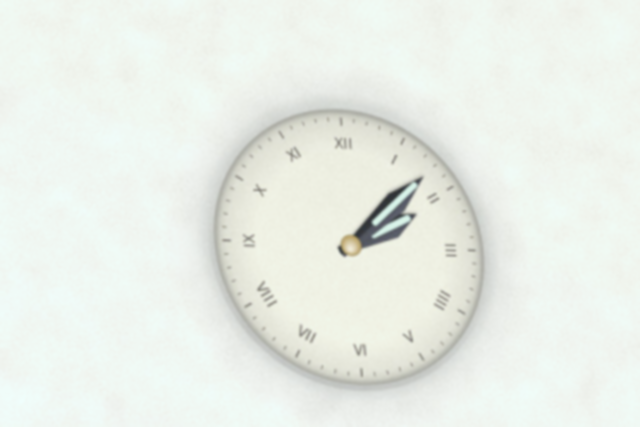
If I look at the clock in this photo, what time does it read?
2:08
